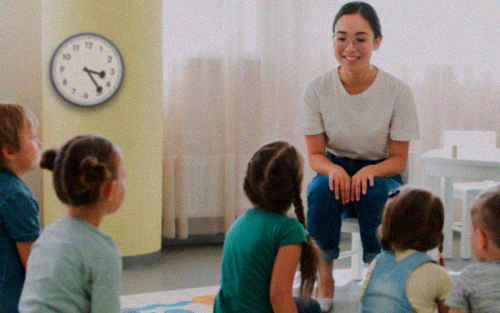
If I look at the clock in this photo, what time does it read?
3:24
